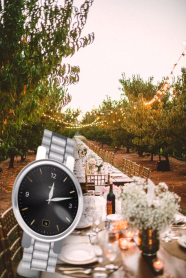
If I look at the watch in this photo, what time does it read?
12:12
